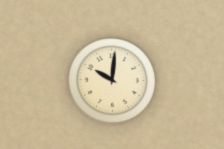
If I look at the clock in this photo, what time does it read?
10:01
